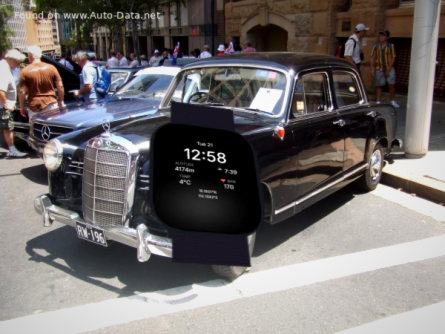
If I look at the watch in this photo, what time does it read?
12:58
